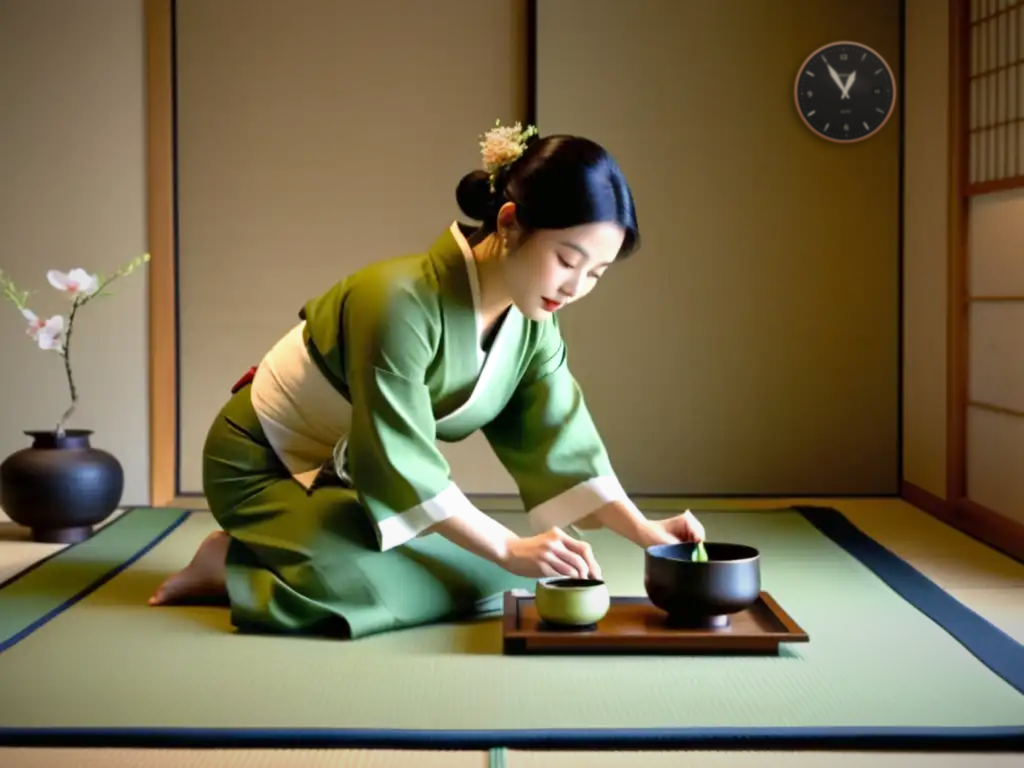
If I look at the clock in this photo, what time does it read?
12:55
